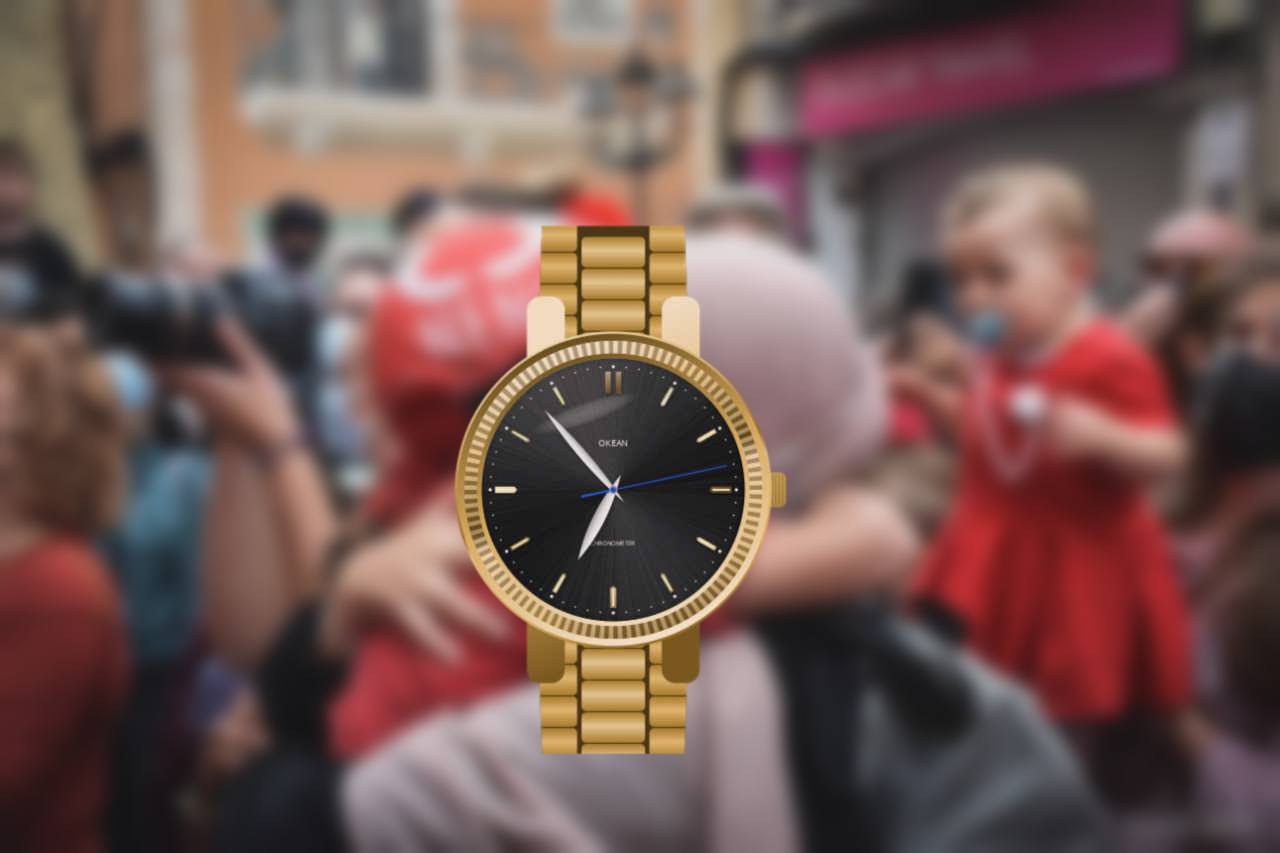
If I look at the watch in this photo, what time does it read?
6:53:13
